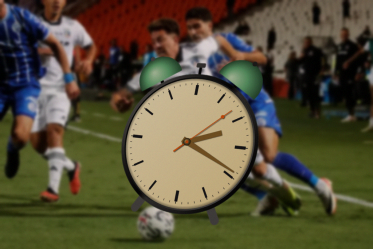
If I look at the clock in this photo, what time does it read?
2:19:08
